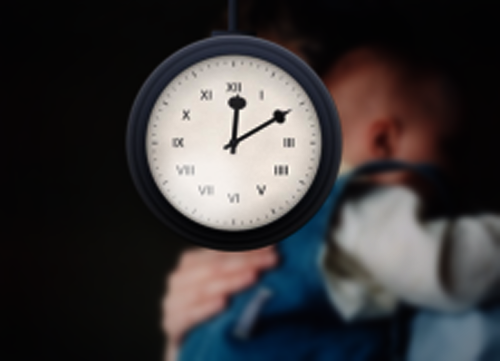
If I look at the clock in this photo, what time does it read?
12:10
